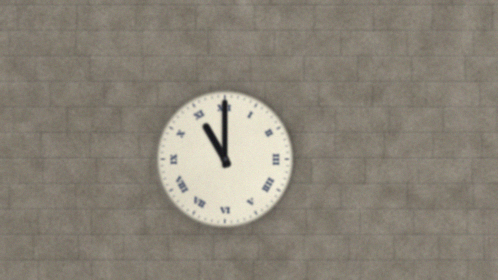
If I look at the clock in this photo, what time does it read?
11:00
